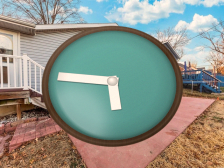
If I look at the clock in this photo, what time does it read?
5:46
